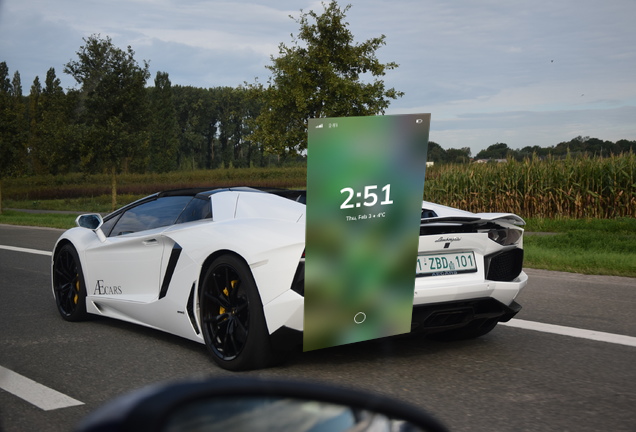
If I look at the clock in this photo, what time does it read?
2:51
